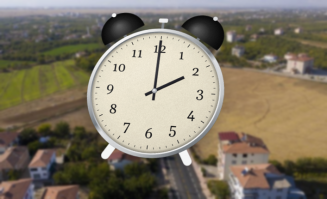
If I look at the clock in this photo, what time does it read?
2:00
